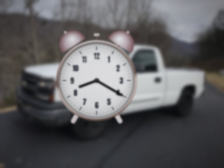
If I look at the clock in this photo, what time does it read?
8:20
